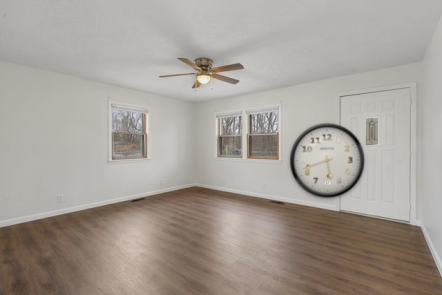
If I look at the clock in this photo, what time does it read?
5:42
